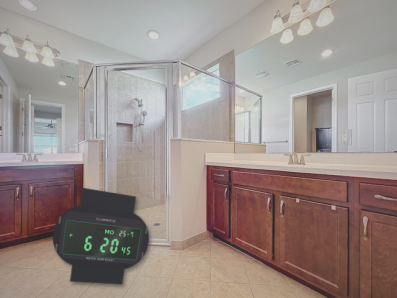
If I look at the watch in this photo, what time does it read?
6:20:45
